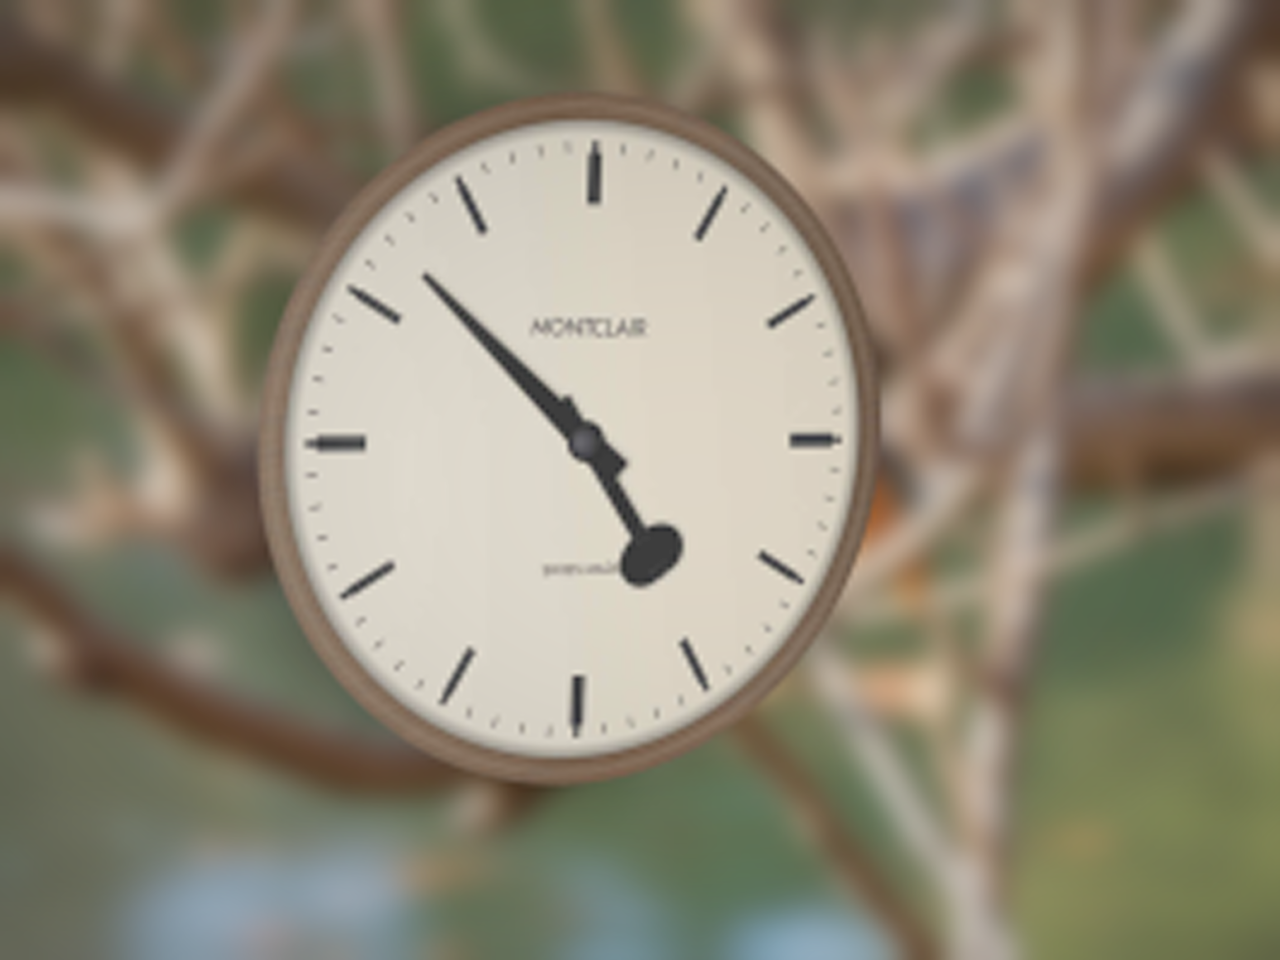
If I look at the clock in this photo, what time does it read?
4:52
